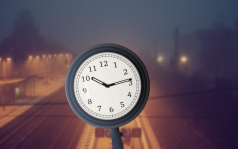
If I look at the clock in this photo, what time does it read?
10:14
